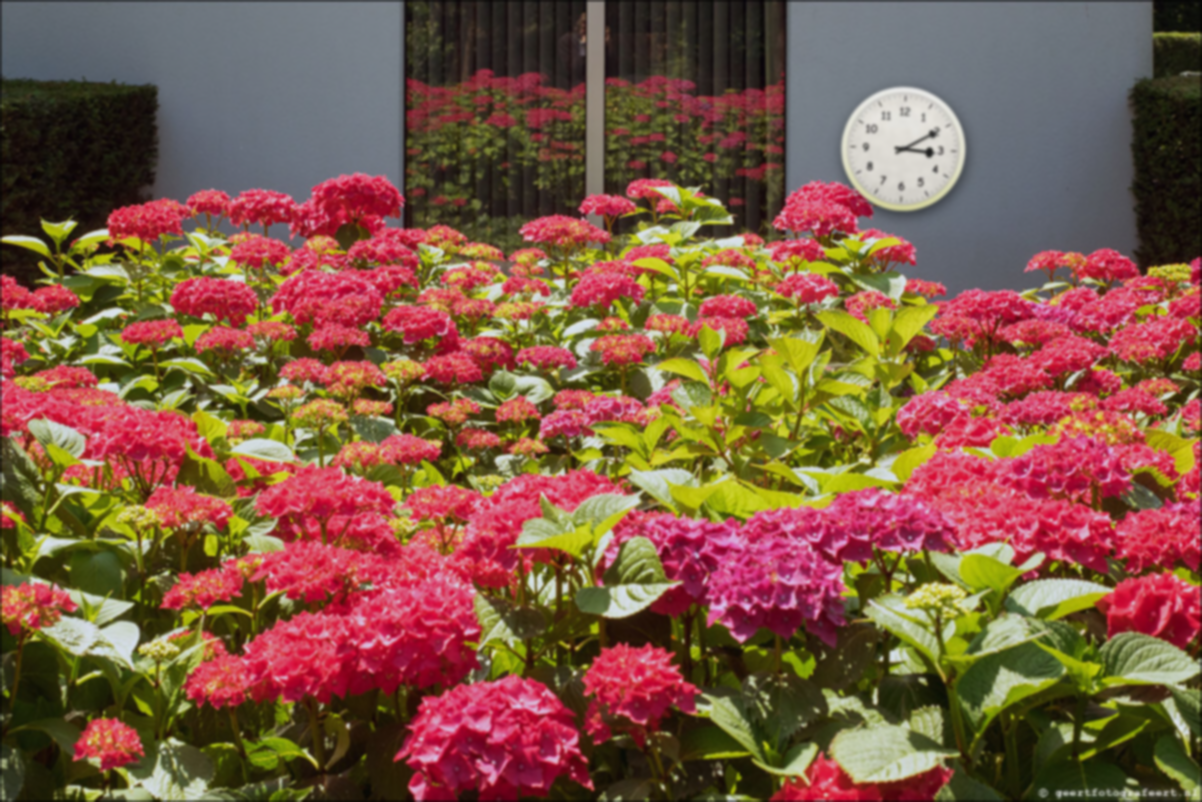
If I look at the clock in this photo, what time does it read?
3:10
